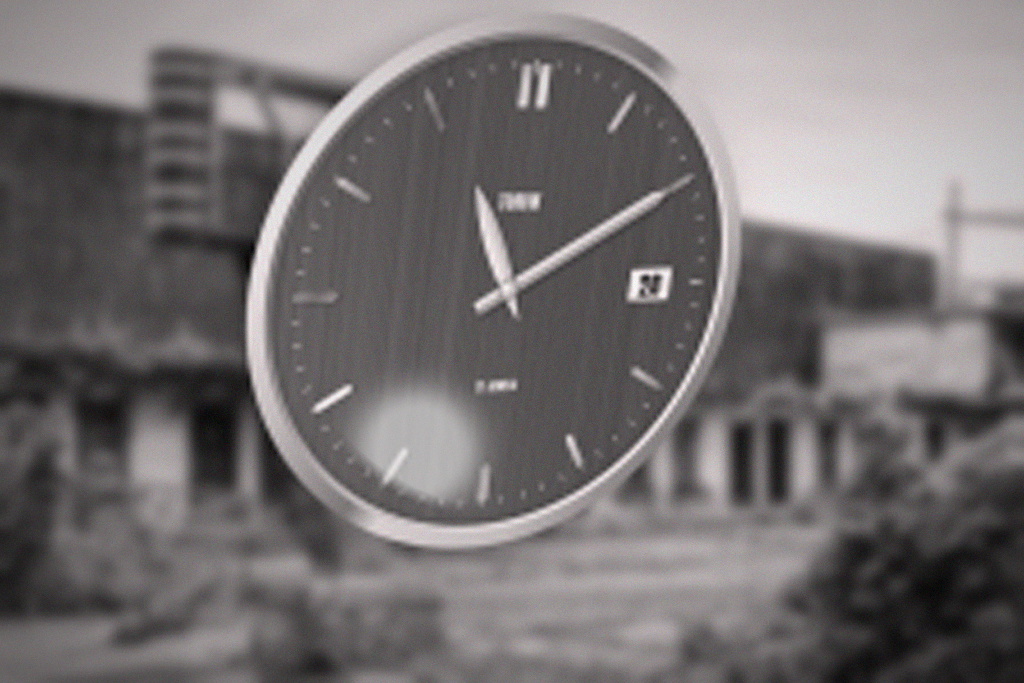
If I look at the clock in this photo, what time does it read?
11:10
